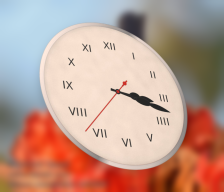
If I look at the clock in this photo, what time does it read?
3:17:37
